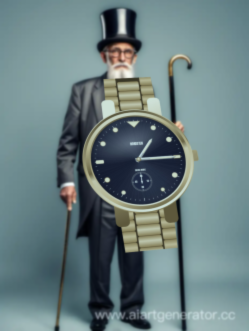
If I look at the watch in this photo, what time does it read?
1:15
